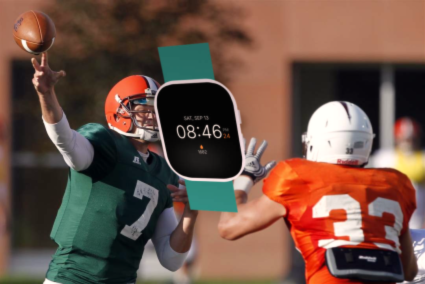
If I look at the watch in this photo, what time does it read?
8:46
